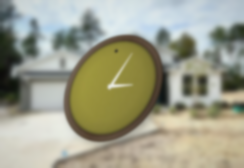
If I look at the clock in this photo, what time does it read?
3:05
